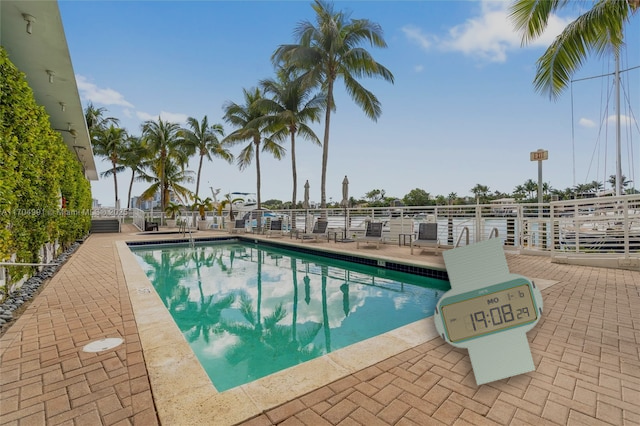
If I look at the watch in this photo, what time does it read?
19:08:29
